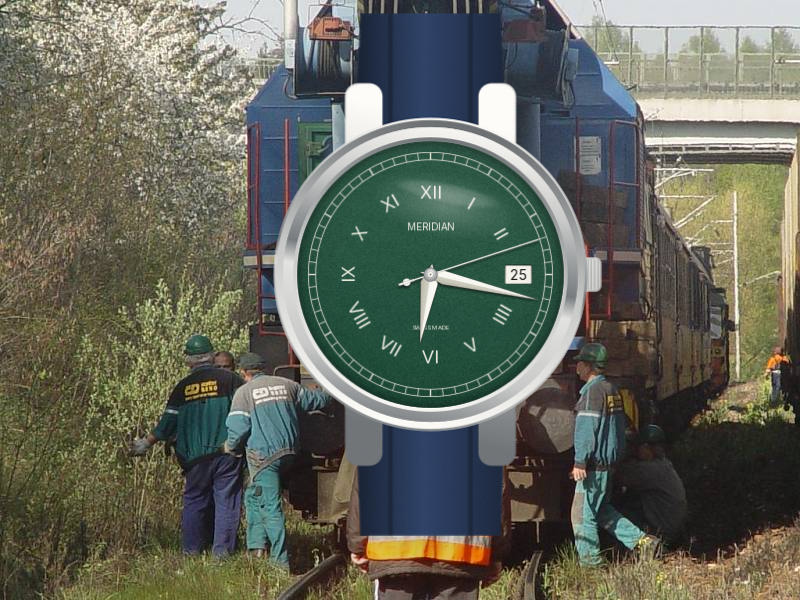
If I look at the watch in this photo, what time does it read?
6:17:12
